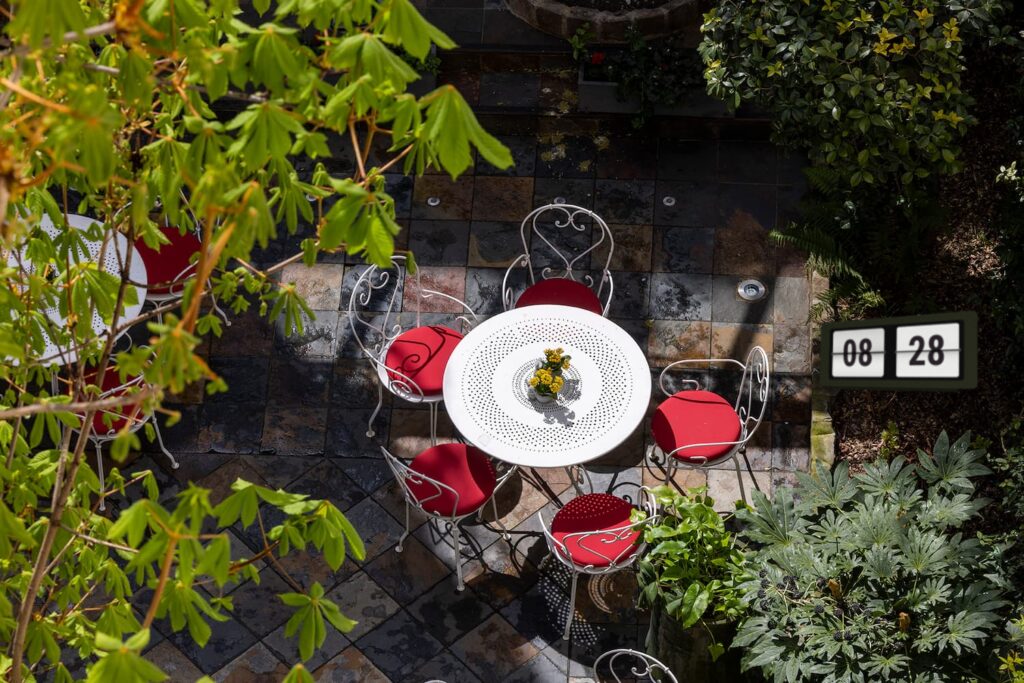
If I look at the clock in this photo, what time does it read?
8:28
